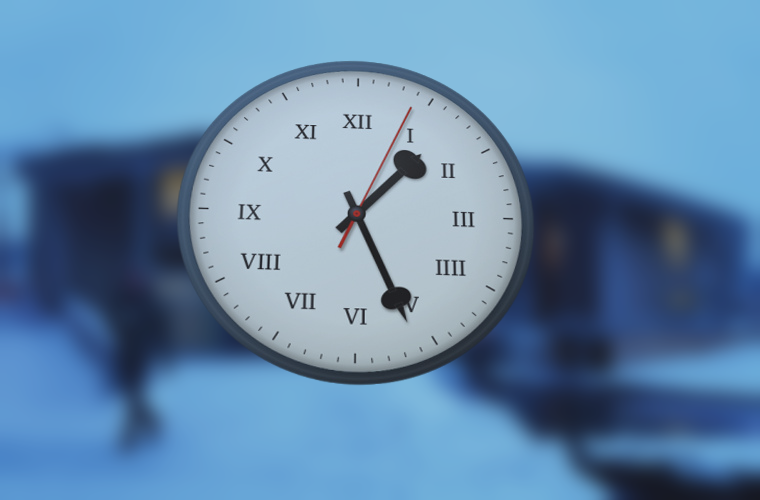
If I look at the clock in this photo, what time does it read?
1:26:04
